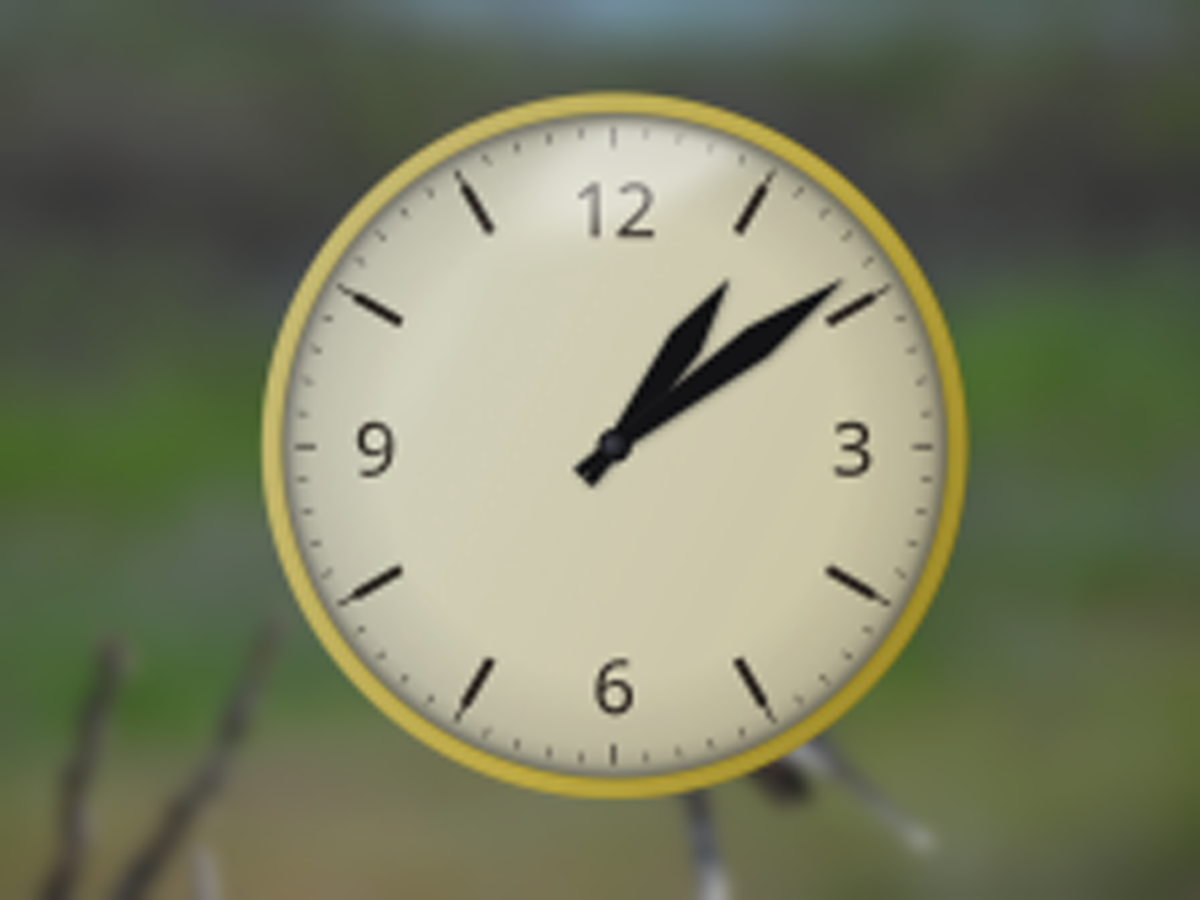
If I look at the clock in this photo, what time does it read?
1:09
